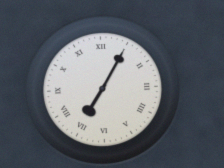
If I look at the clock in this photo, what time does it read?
7:05
